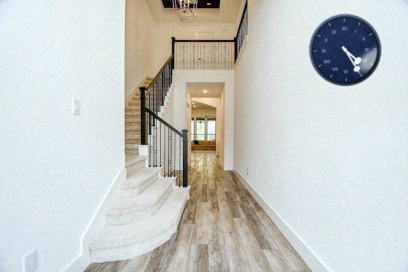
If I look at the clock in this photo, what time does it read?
4:25
